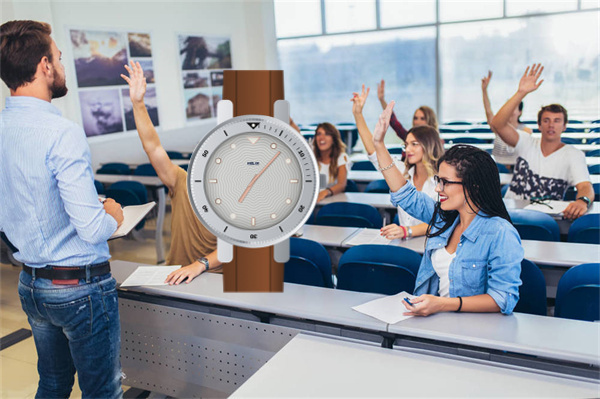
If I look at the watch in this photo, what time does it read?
7:07
